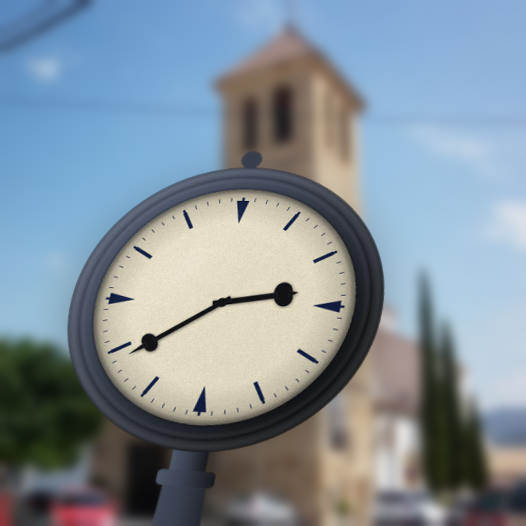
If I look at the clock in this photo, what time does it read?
2:39
